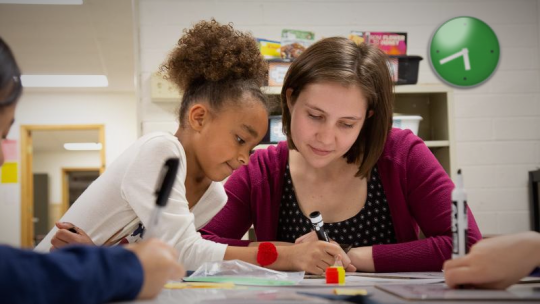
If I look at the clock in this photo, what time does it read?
5:41
